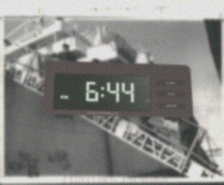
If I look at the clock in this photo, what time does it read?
6:44
